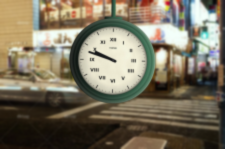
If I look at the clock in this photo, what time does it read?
9:48
